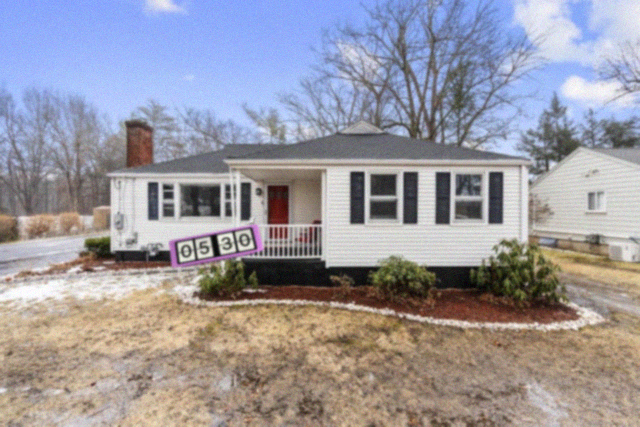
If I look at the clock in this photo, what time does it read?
5:30
